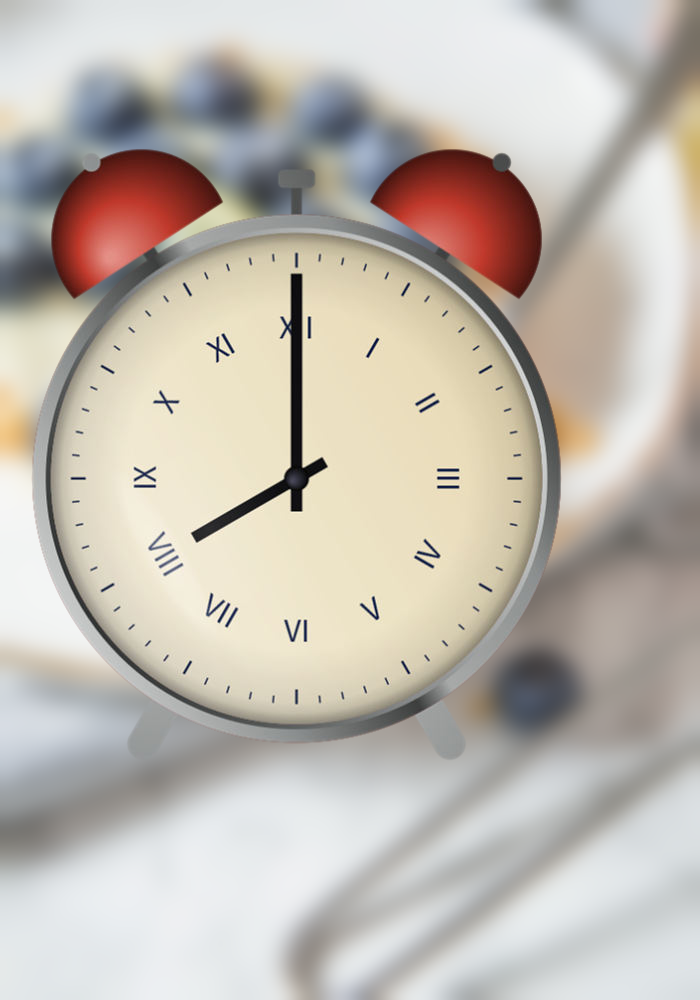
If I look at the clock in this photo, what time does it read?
8:00
